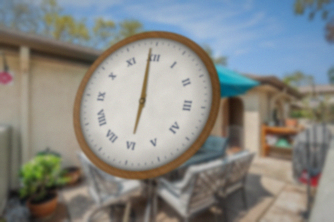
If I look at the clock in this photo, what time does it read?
5:59
